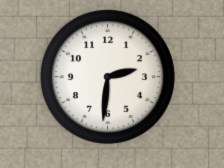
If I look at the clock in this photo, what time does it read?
2:31
